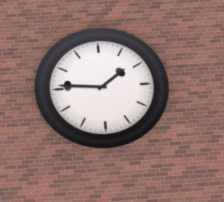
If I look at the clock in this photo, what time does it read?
1:46
